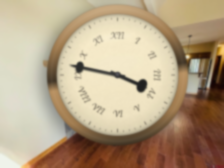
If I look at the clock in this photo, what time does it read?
3:47
